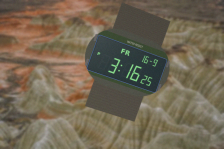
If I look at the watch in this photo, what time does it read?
3:16:25
